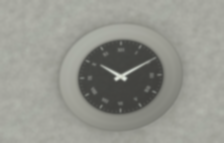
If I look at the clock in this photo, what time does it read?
10:10
